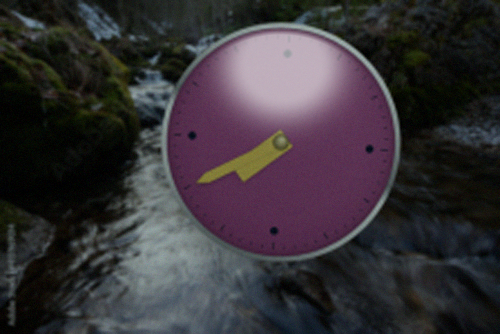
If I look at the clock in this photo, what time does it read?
7:40
